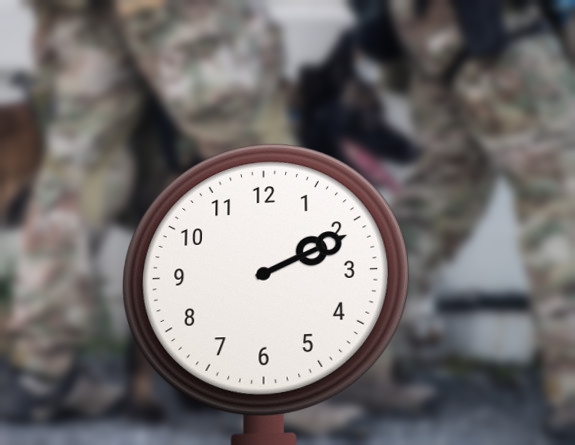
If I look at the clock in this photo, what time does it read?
2:11
